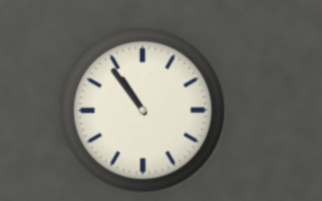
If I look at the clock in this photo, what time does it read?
10:54
